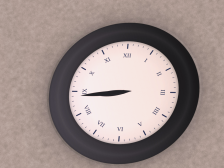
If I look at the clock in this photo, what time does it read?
8:44
